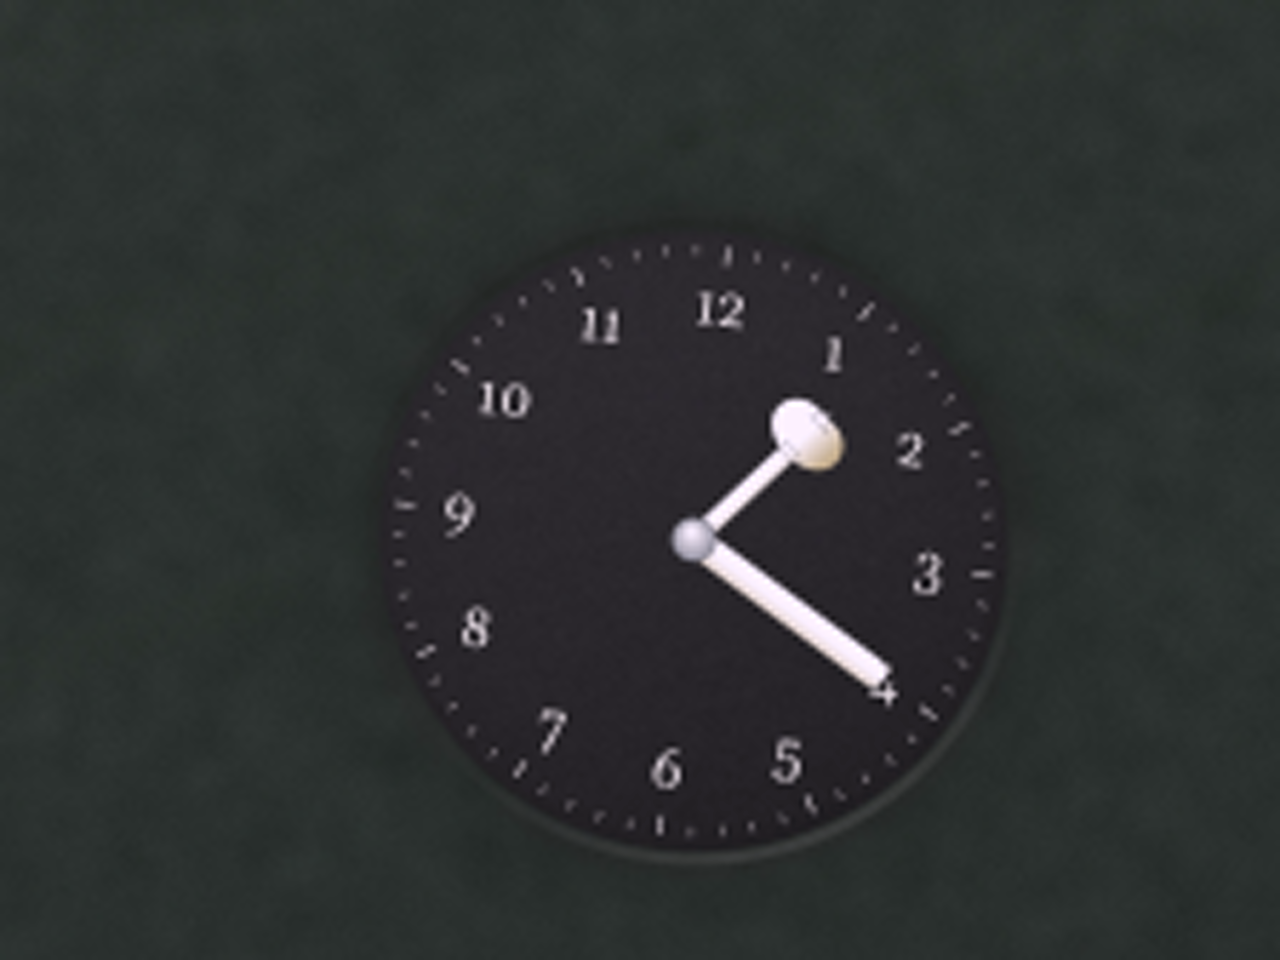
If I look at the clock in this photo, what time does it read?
1:20
